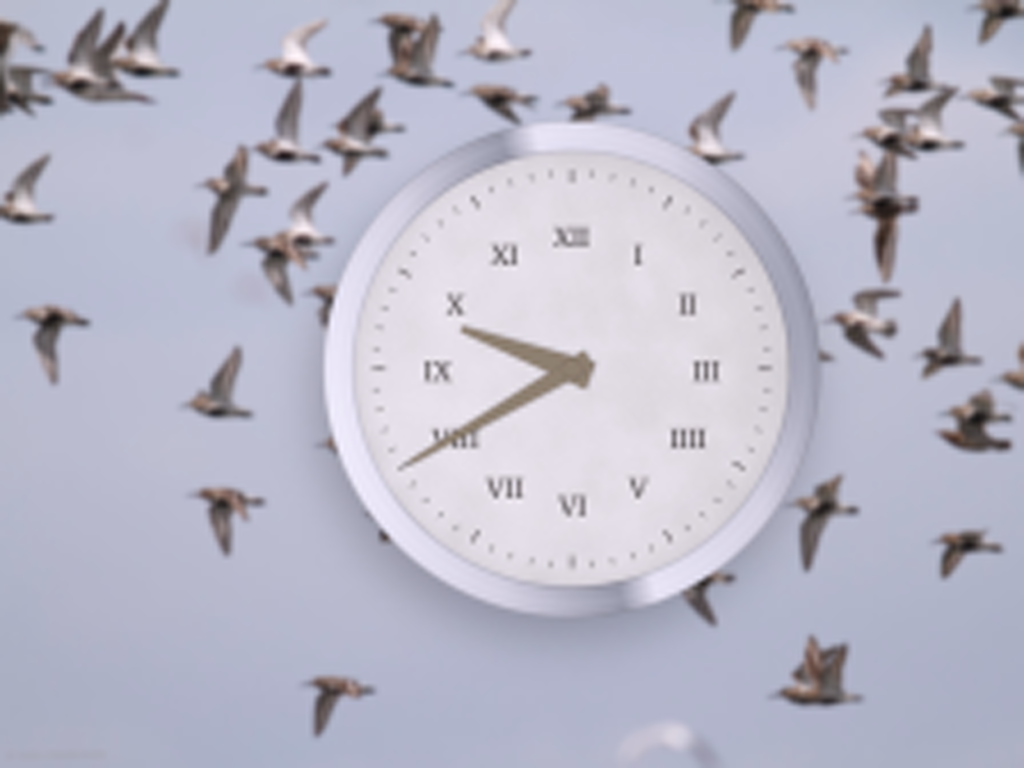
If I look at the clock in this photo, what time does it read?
9:40
